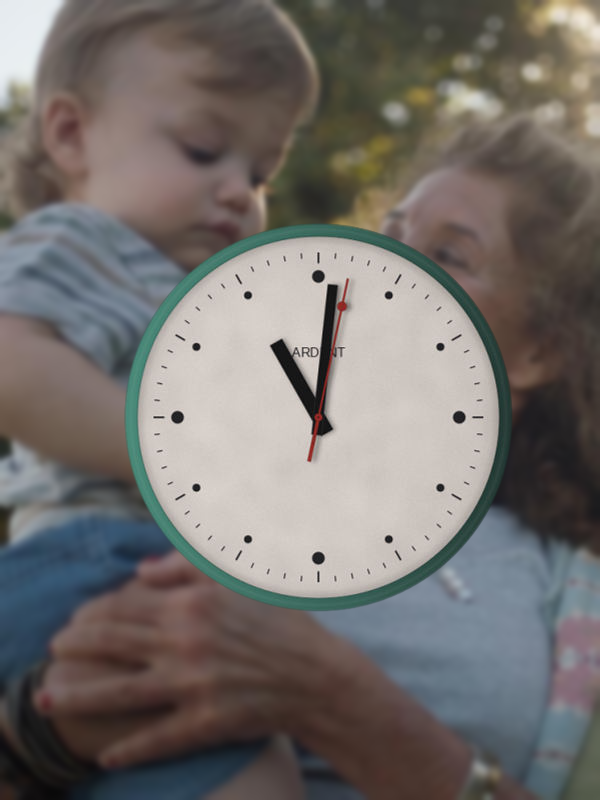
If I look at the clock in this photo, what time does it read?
11:01:02
